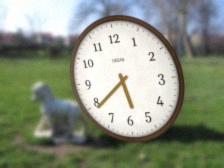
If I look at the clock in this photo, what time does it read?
5:39
